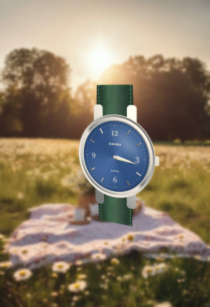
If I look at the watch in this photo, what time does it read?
3:17
